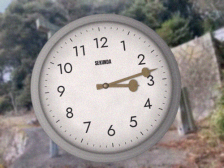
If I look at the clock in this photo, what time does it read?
3:13
